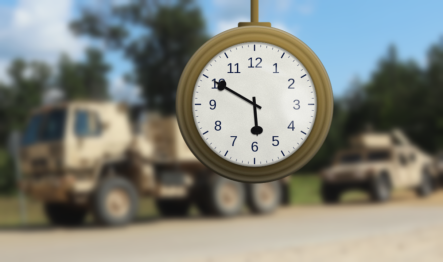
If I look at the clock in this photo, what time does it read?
5:50
